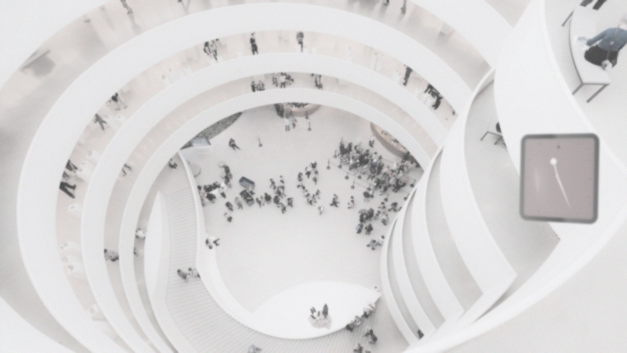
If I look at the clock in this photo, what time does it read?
11:26
